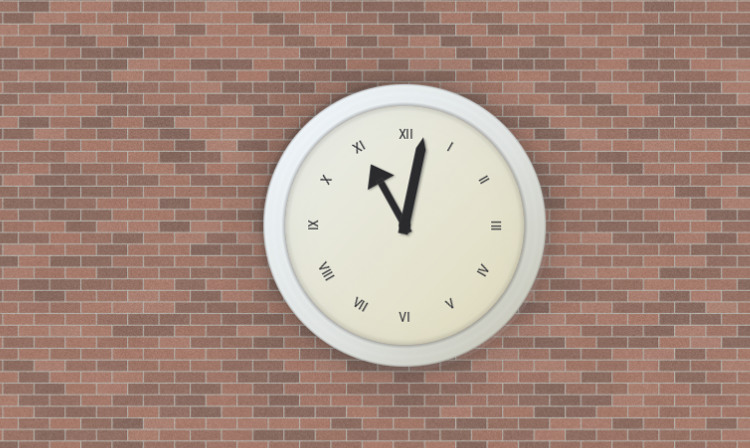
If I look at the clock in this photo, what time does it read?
11:02
